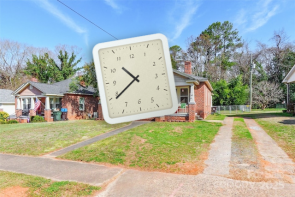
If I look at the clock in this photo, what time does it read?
10:39
